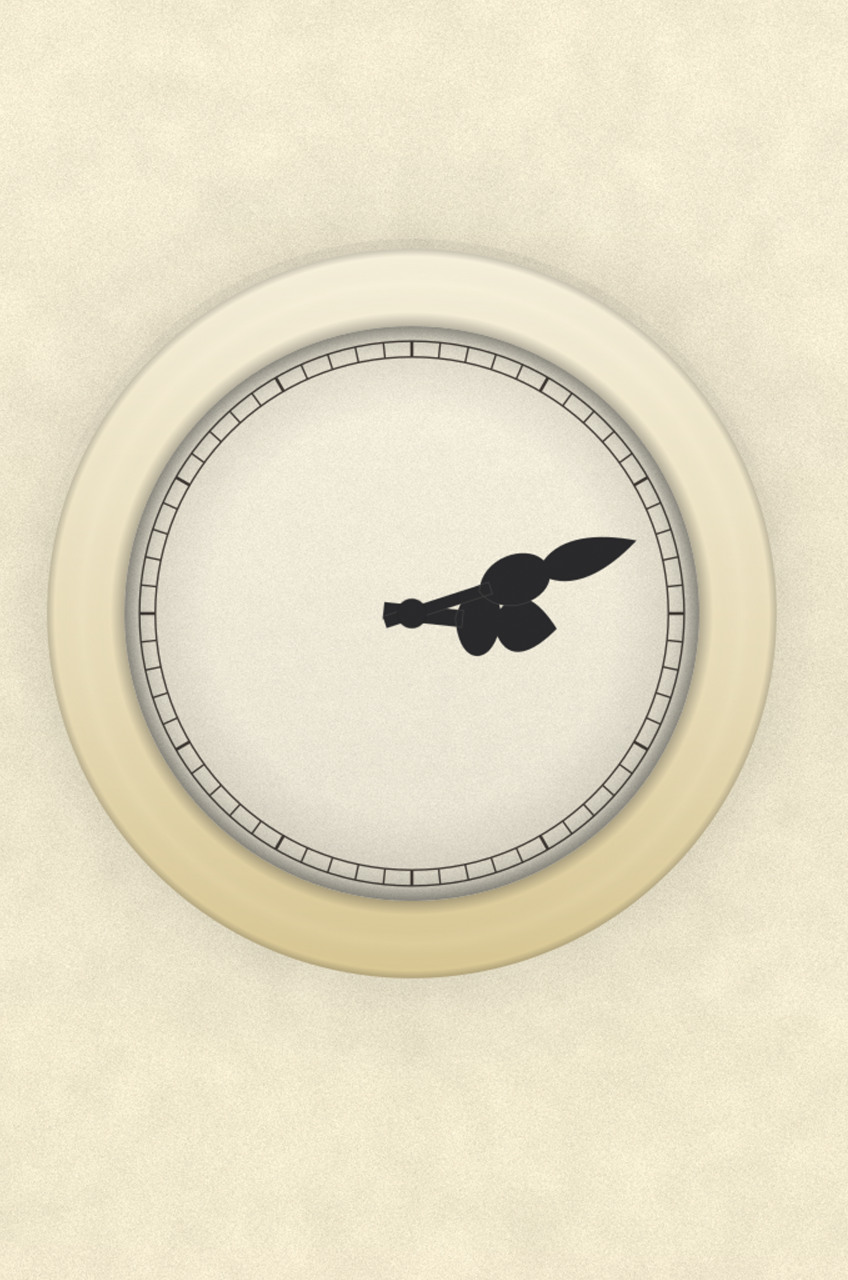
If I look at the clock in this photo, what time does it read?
3:12
